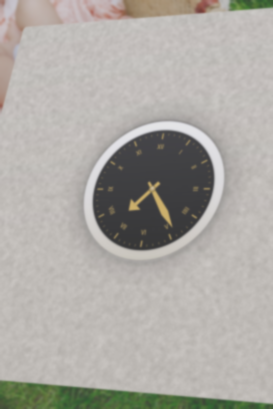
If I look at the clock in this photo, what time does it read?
7:24
